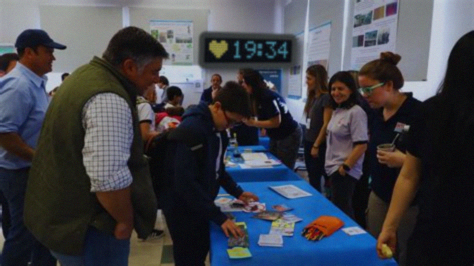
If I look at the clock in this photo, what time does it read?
19:34
